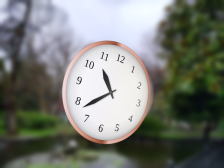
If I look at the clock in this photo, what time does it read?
10:38
